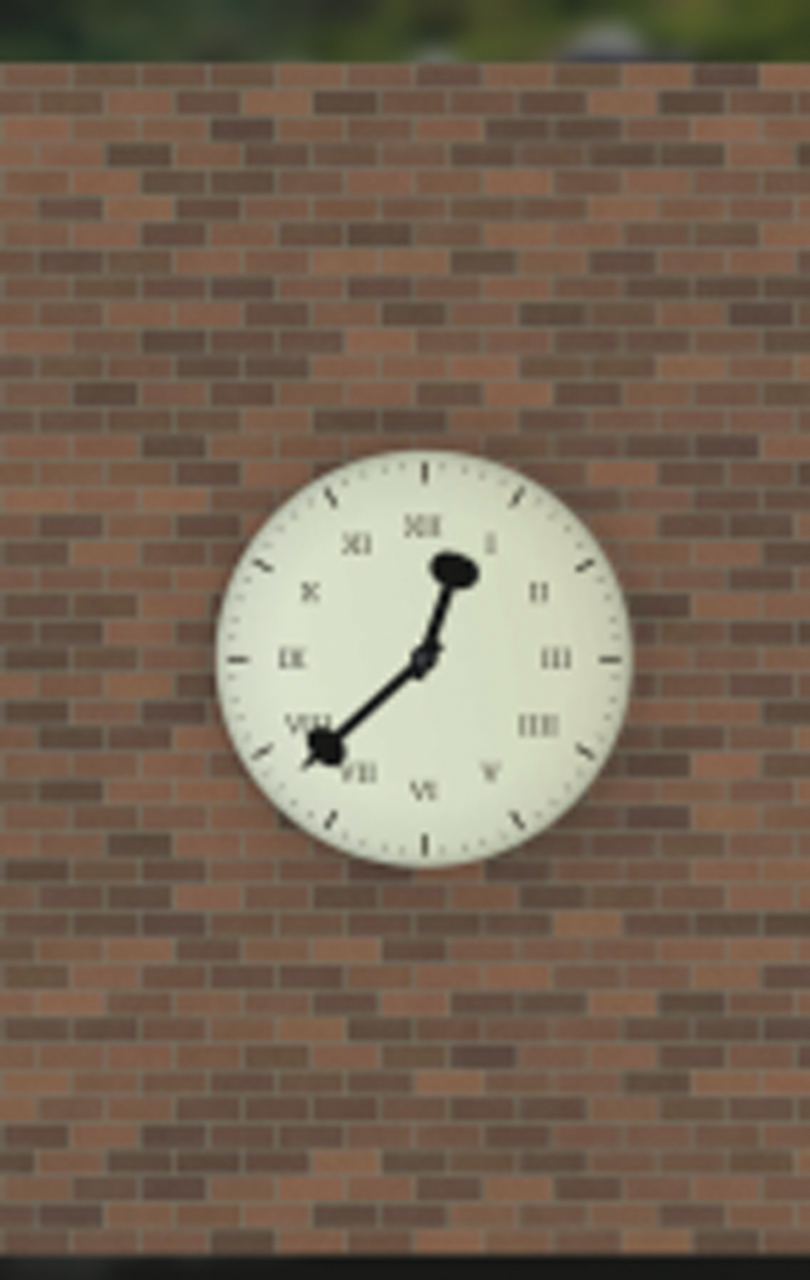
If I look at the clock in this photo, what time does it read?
12:38
